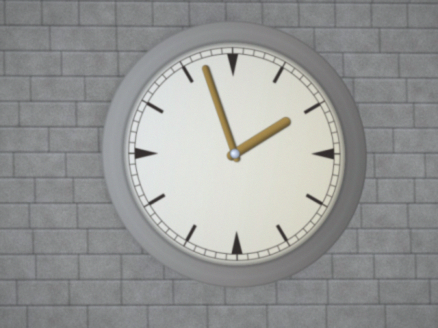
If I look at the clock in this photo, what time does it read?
1:57
